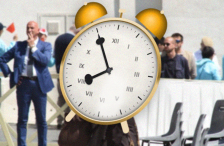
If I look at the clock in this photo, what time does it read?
7:55
